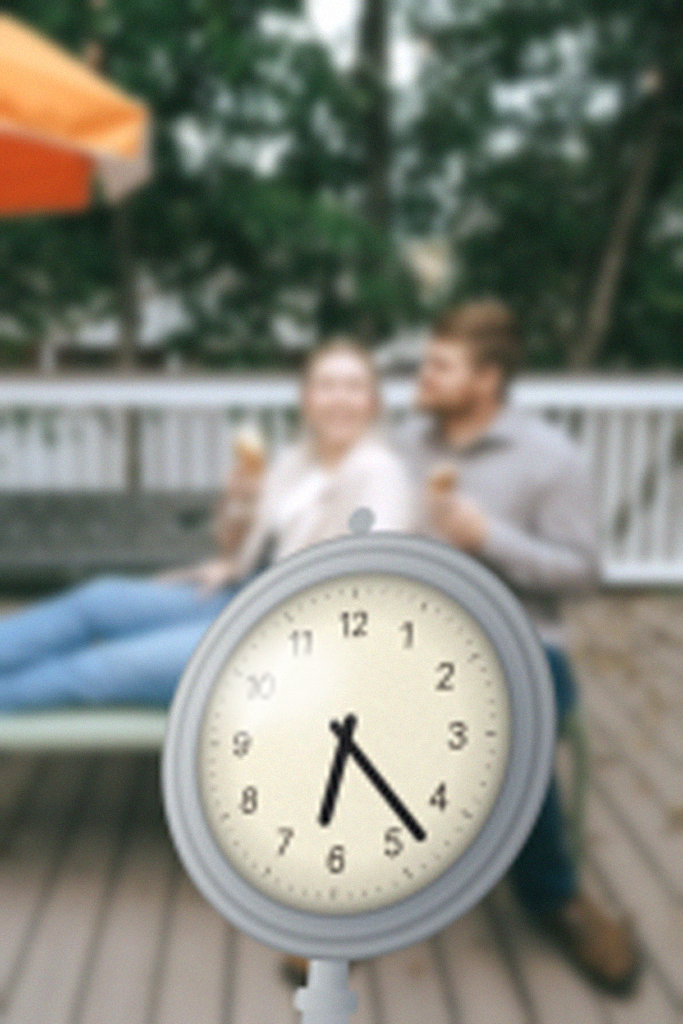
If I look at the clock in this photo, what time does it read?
6:23
